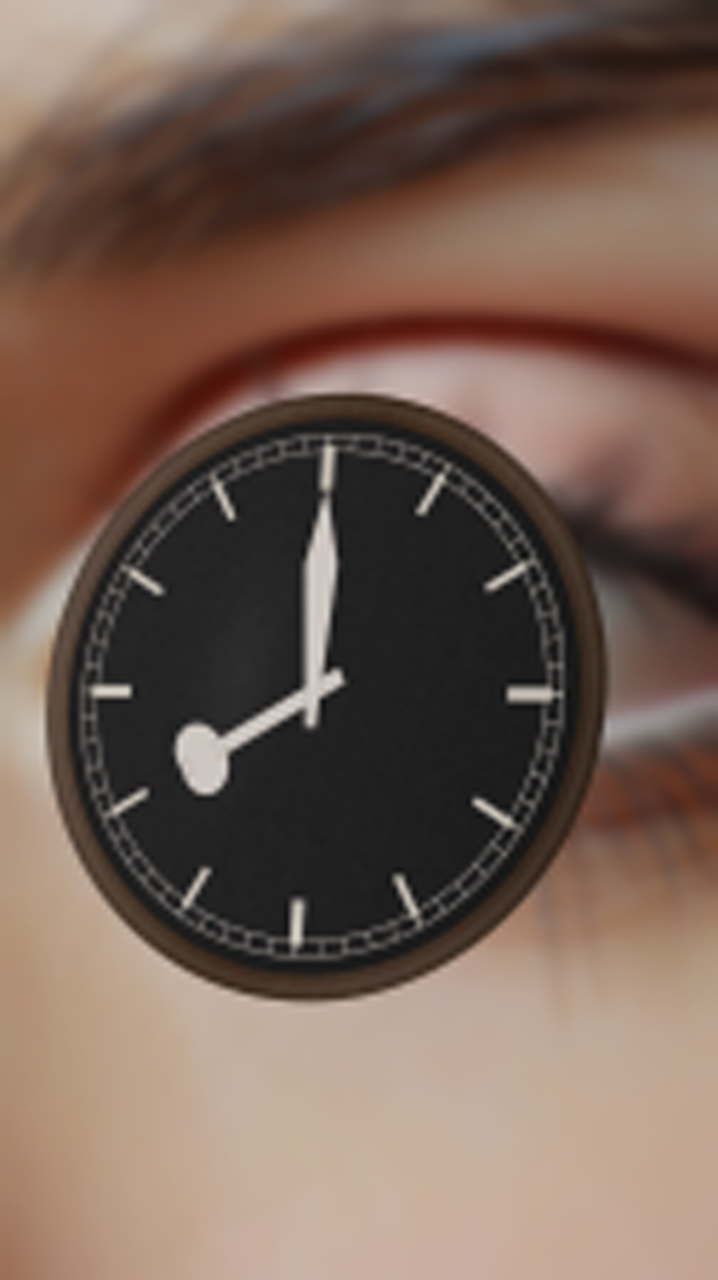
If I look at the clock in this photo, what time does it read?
8:00
